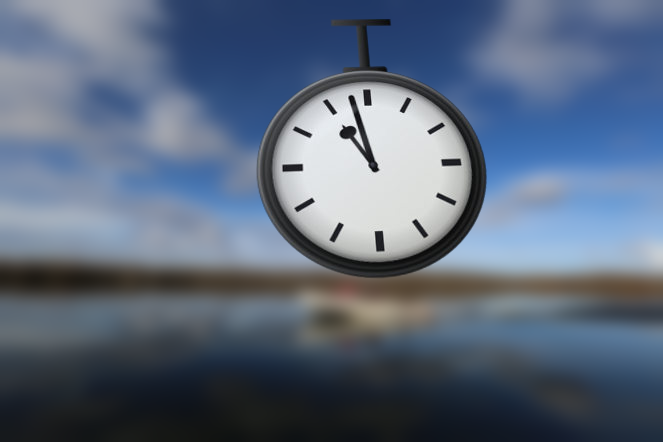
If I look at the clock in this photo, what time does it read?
10:58
